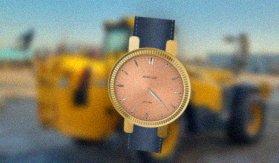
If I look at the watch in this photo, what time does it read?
4:22
